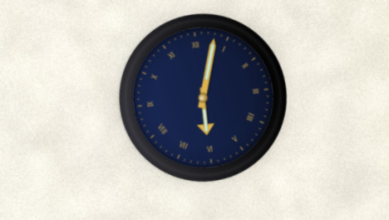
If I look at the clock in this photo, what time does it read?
6:03
